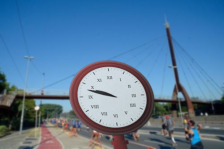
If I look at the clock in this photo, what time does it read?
9:48
